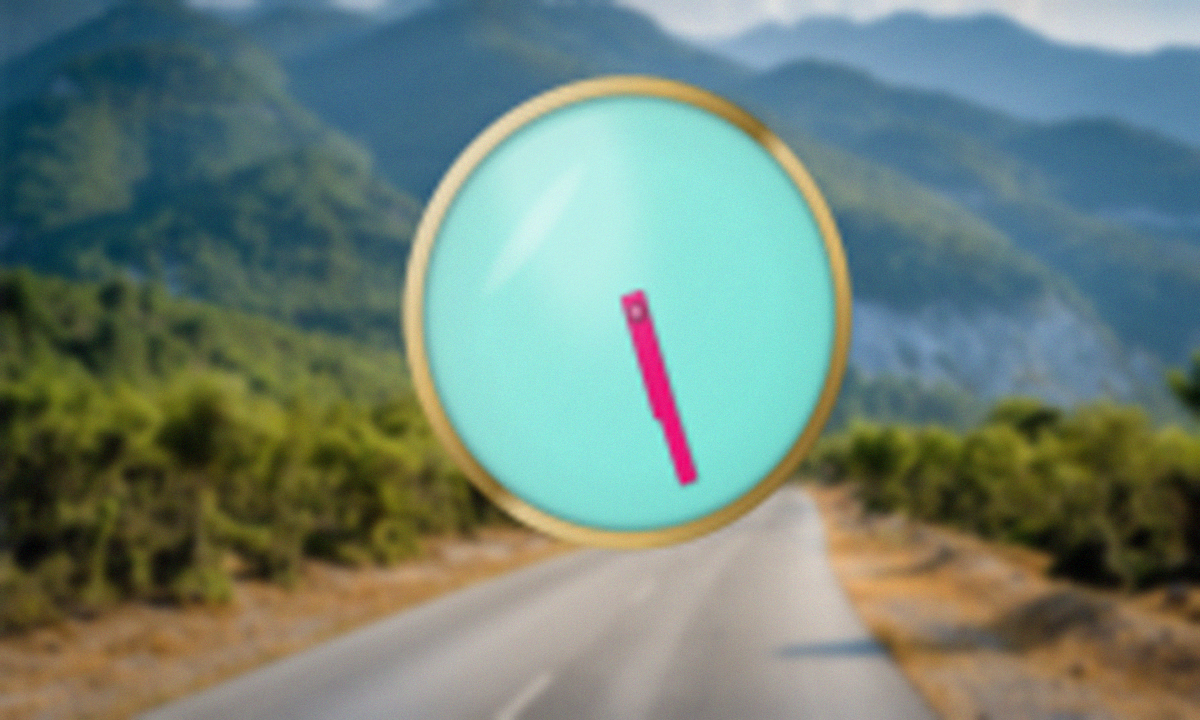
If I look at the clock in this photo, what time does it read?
5:27
